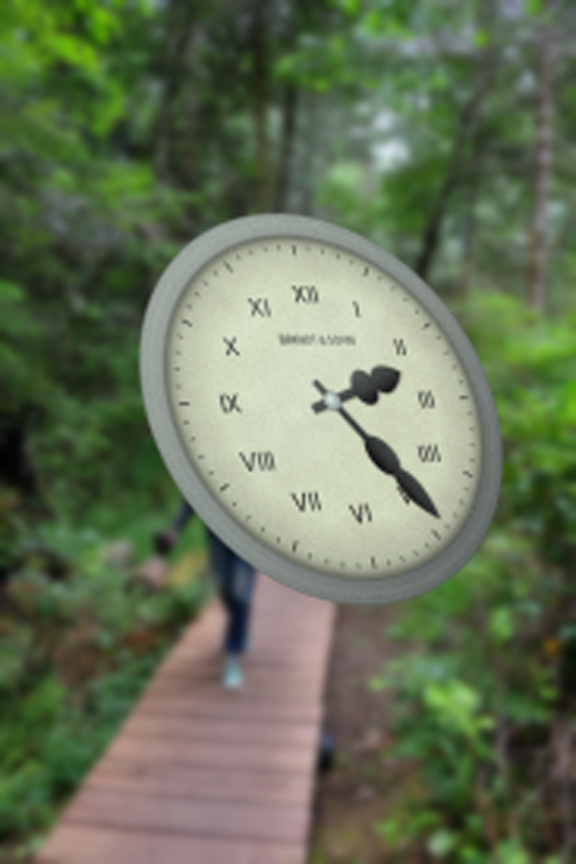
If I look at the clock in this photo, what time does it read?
2:24
